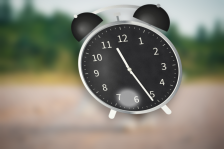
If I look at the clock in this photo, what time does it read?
11:26
